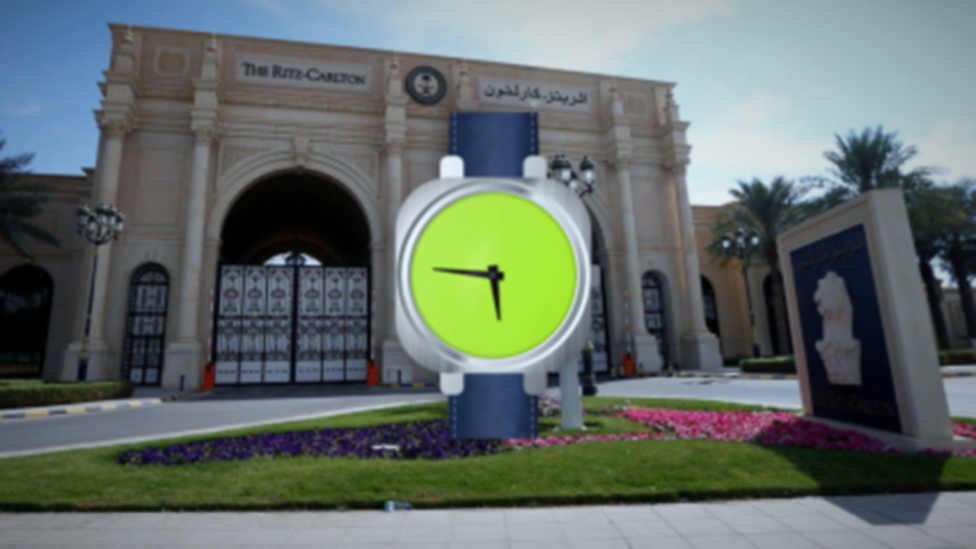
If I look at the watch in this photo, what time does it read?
5:46
